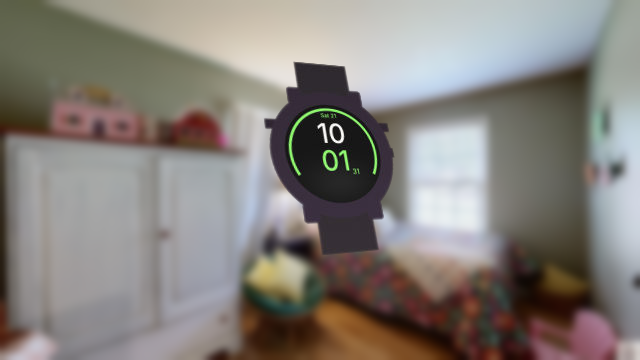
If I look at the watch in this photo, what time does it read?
10:01
